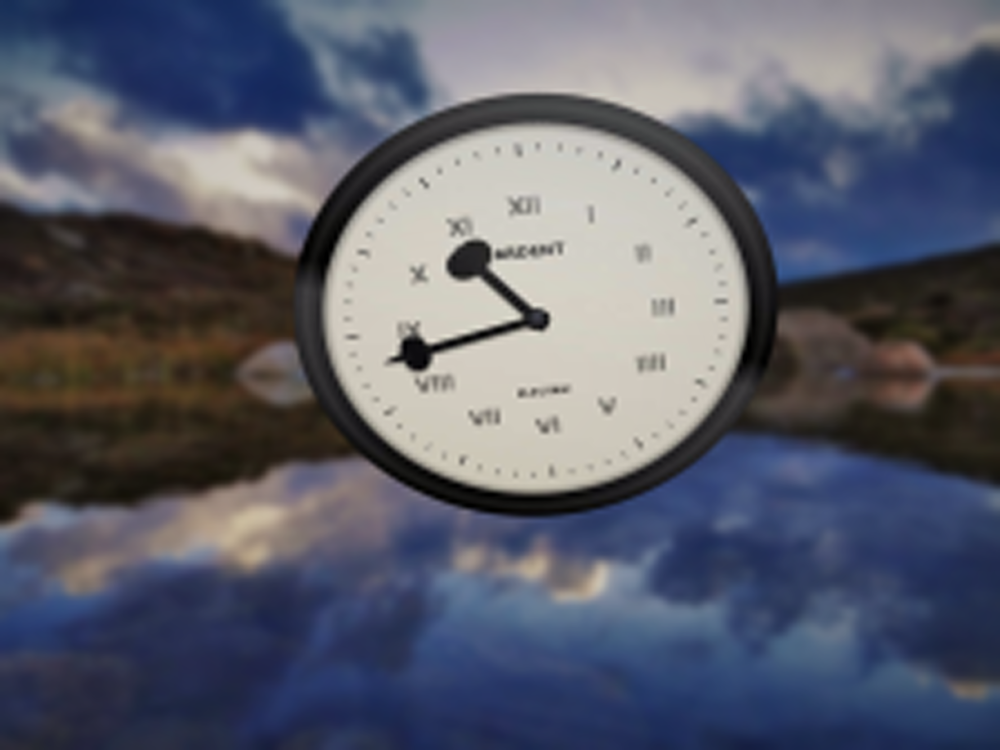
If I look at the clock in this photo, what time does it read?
10:43
